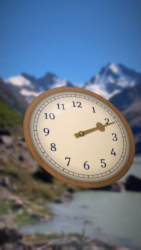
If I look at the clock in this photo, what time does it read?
2:11
